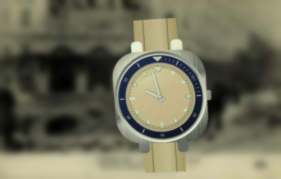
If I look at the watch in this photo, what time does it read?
9:58
